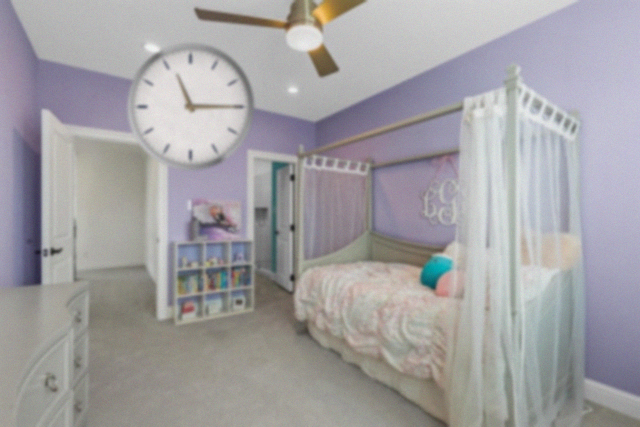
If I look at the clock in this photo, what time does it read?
11:15
